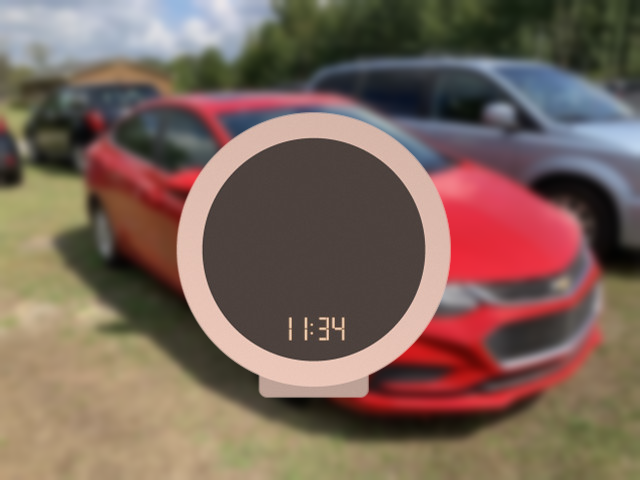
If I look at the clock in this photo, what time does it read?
11:34
